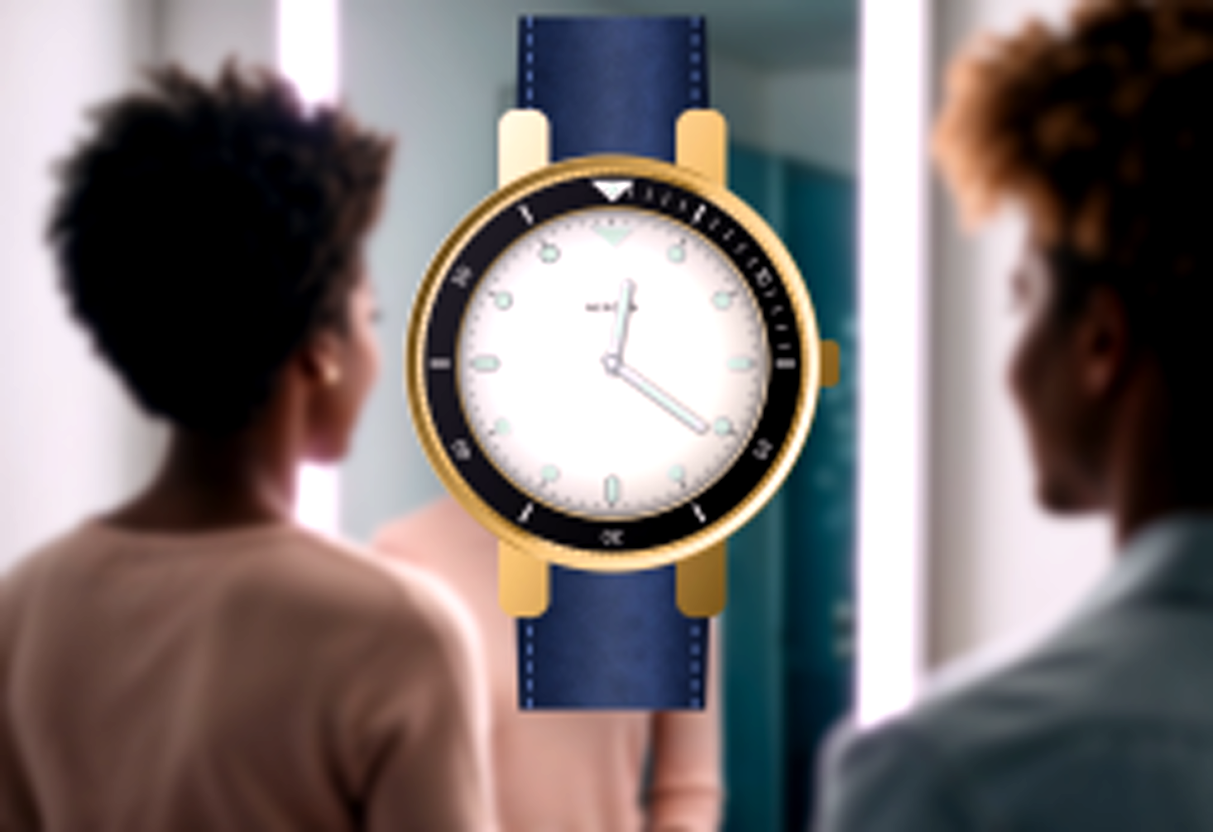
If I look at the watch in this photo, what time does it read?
12:21
